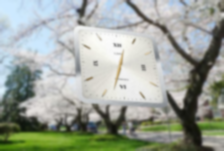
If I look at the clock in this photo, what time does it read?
12:33
